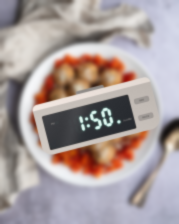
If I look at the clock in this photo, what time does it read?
1:50
